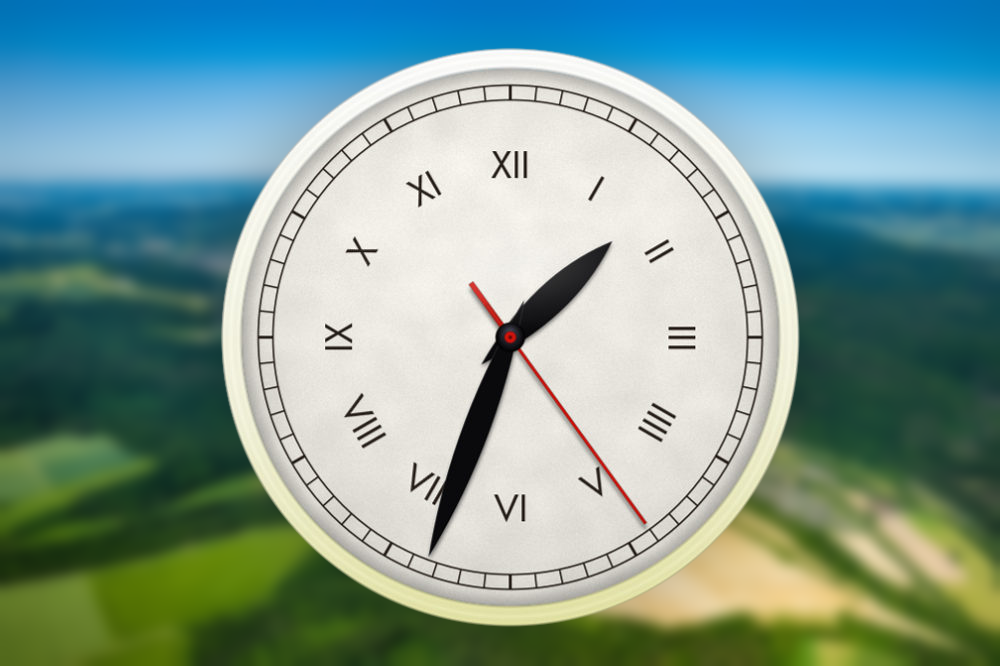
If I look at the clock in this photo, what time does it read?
1:33:24
